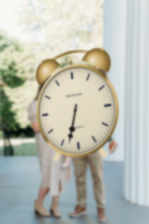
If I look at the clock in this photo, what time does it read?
6:33
